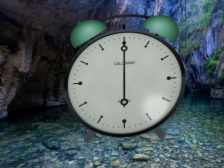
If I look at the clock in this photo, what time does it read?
6:00
